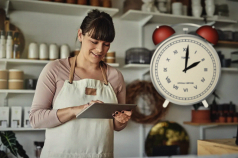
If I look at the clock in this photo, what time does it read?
2:01
